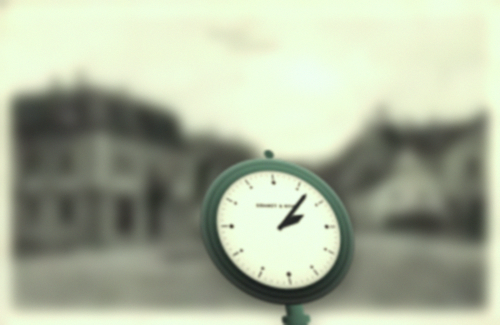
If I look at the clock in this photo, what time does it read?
2:07
